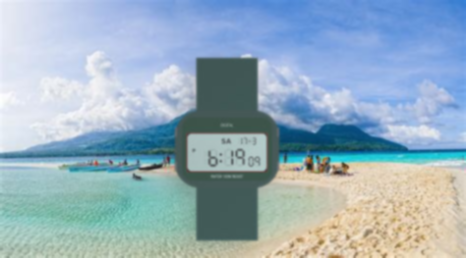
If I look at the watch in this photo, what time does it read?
6:19
